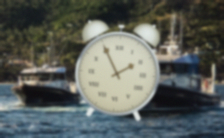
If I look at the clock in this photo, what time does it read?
1:55
